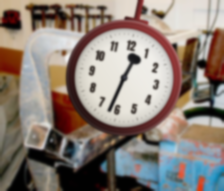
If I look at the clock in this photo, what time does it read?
12:32
